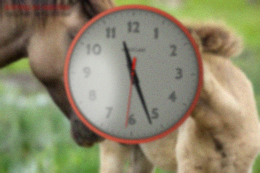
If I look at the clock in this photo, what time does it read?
11:26:31
